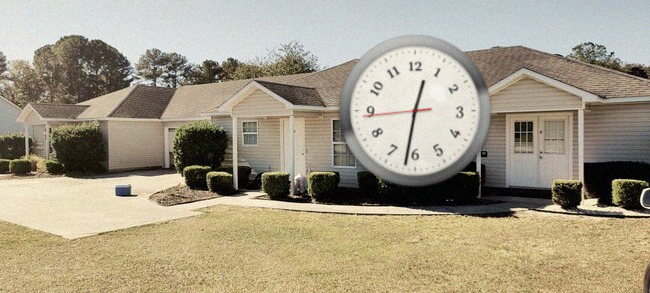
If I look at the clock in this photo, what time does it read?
12:31:44
